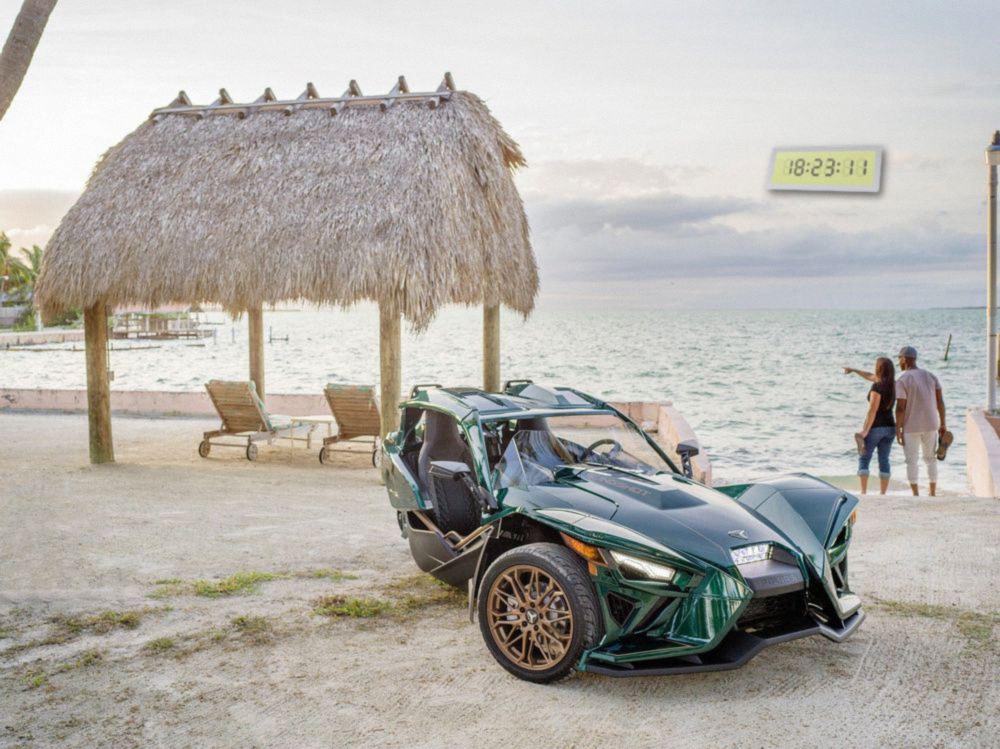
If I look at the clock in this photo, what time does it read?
18:23:11
